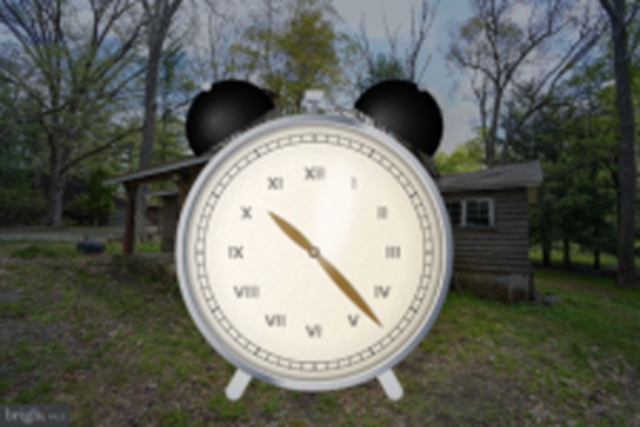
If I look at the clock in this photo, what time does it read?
10:23
